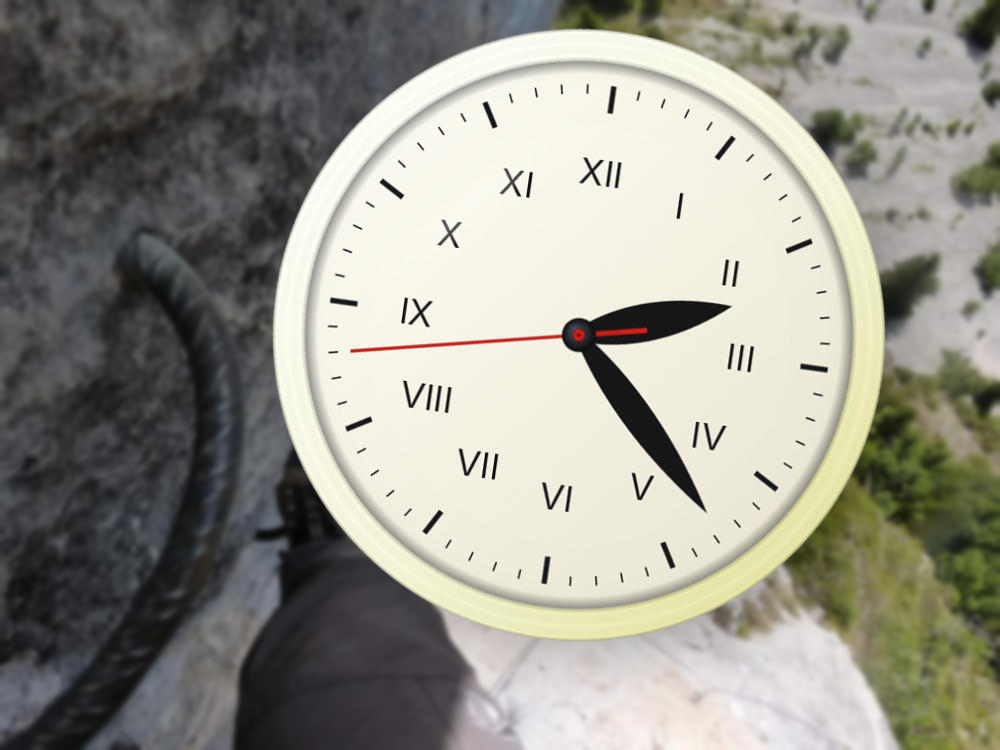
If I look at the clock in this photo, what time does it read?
2:22:43
